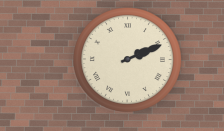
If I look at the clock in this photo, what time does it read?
2:11
